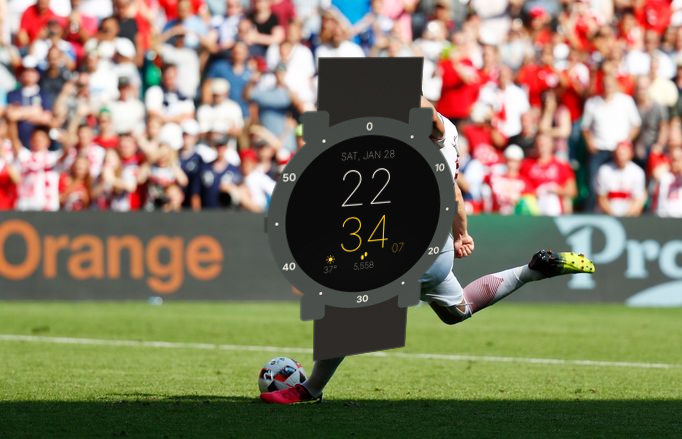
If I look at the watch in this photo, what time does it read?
22:34:07
